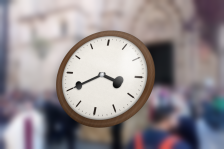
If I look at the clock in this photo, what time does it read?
3:40
